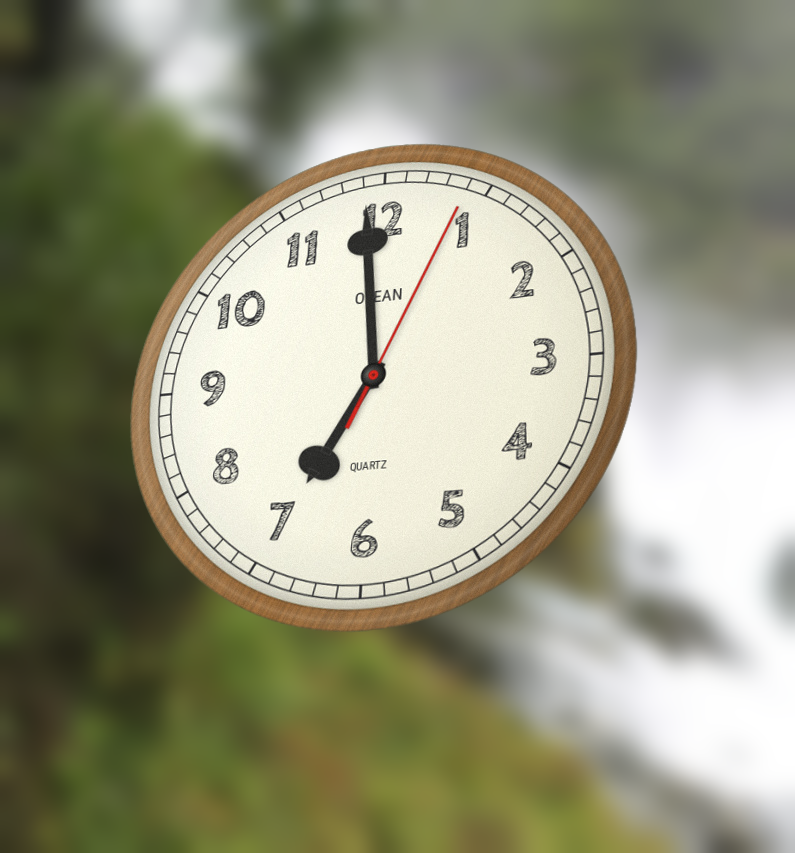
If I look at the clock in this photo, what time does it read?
6:59:04
